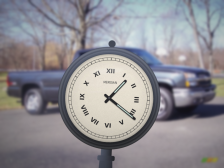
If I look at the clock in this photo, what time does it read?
1:21
